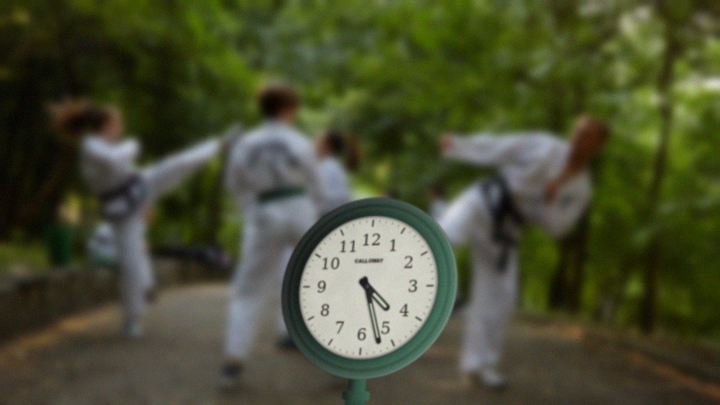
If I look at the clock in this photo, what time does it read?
4:27
